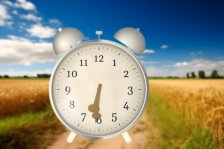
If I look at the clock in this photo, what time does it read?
6:31
